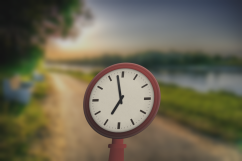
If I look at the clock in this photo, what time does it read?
6:58
